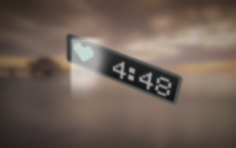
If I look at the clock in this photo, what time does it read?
4:48
